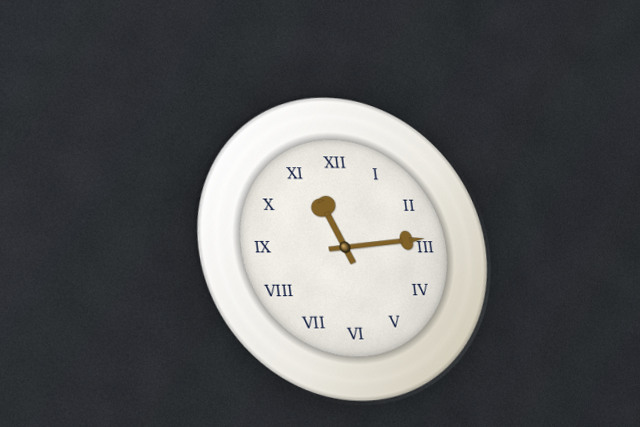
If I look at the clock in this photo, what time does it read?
11:14
